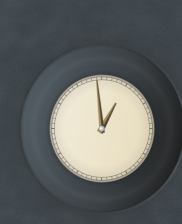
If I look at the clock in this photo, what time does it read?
12:59
